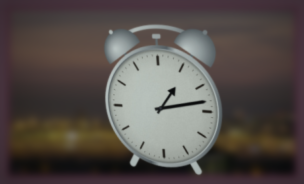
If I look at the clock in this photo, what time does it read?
1:13
